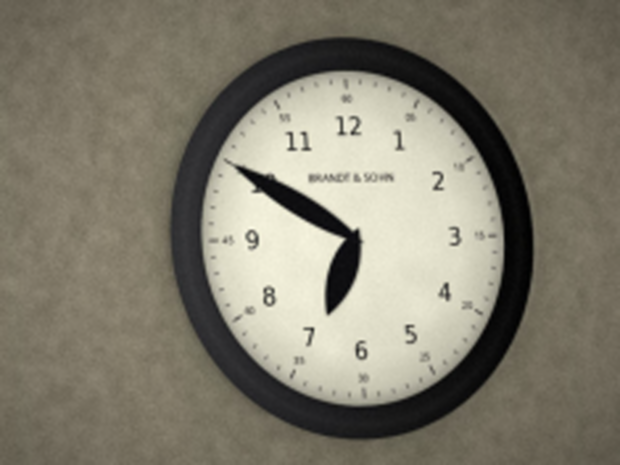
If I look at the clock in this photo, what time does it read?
6:50
